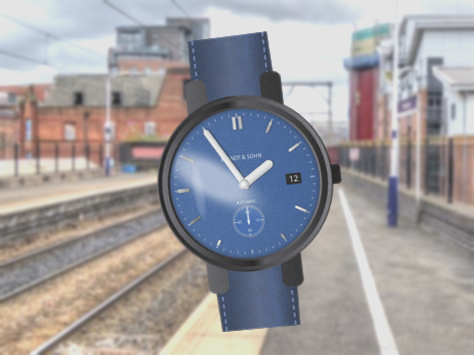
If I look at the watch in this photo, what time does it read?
1:55
